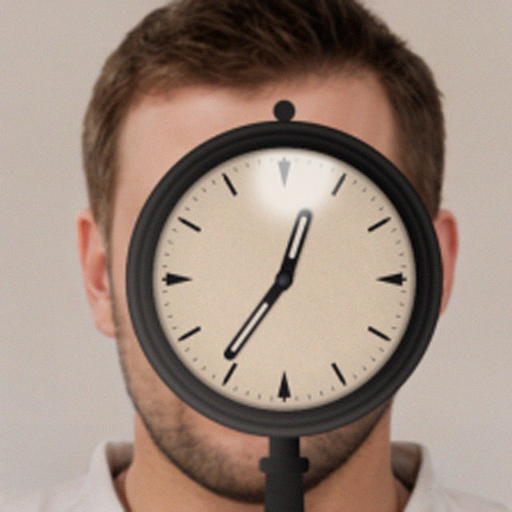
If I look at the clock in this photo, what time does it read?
12:36
